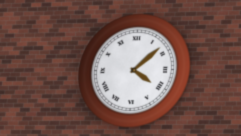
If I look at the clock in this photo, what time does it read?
4:08
